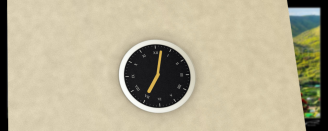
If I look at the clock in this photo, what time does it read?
7:02
